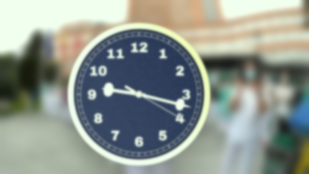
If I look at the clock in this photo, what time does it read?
9:17:20
